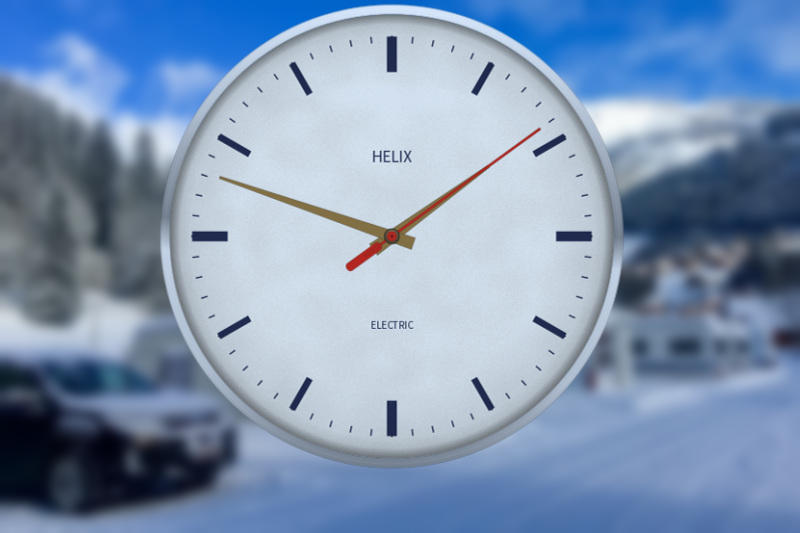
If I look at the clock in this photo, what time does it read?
1:48:09
